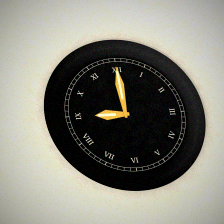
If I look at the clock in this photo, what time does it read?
9:00
